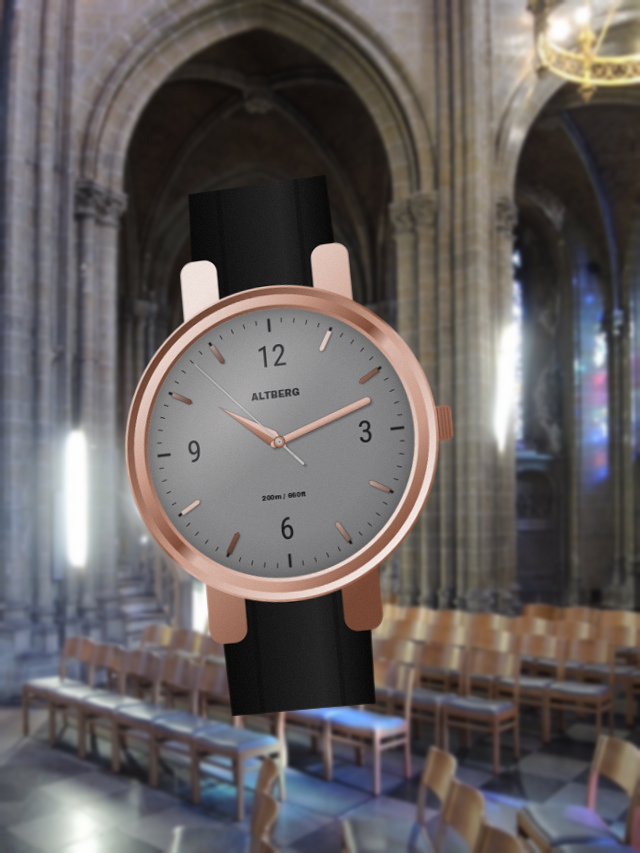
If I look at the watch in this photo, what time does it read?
10:11:53
